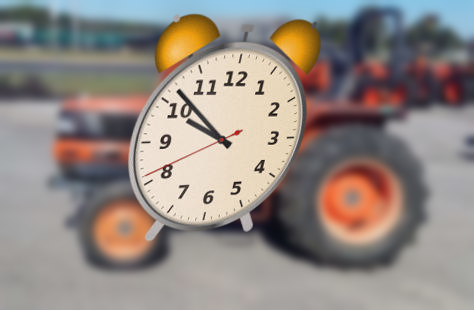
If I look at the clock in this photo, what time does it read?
9:51:41
